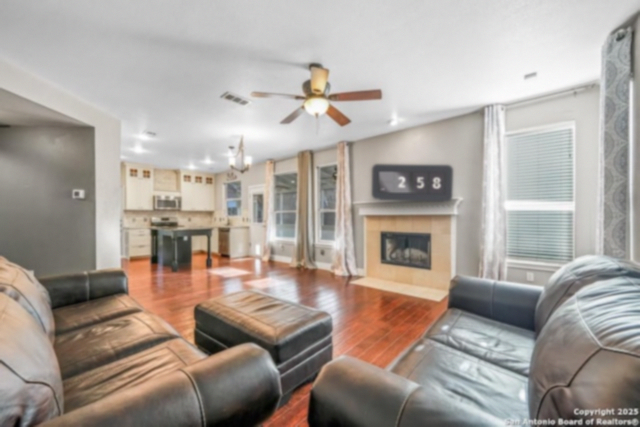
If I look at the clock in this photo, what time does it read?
2:58
